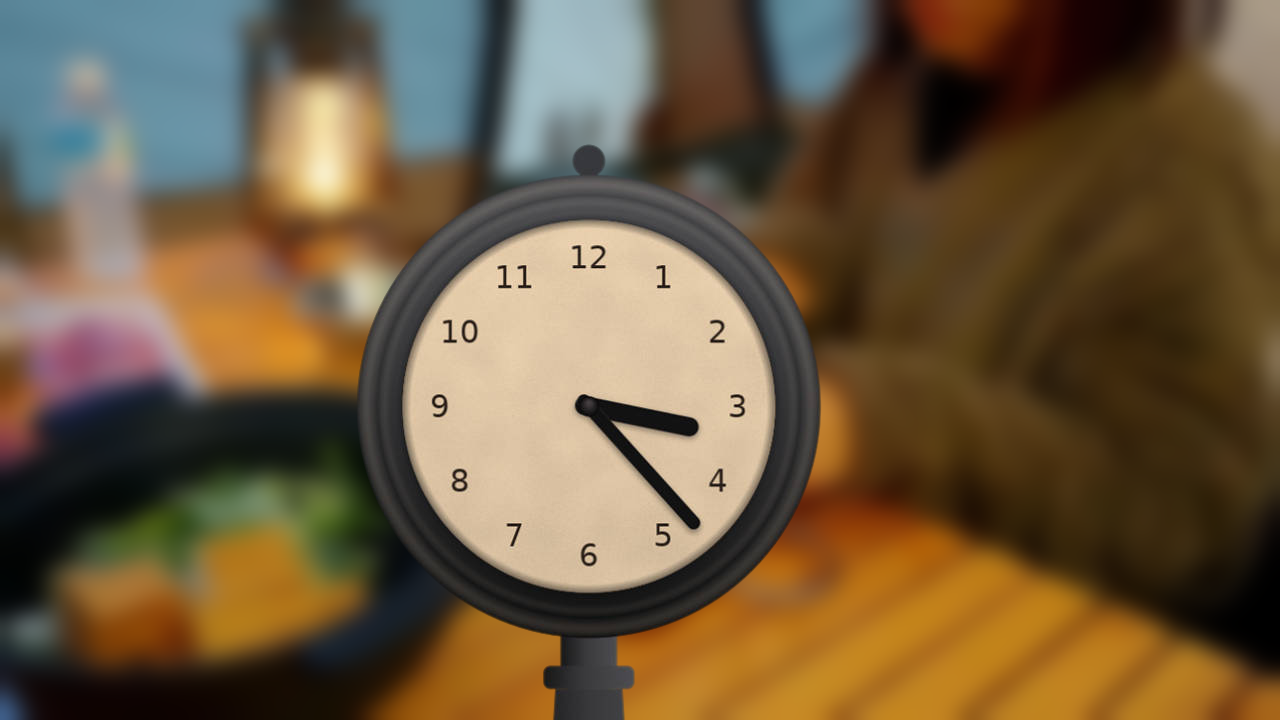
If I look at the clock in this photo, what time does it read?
3:23
